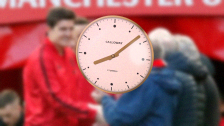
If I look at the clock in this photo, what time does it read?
8:08
